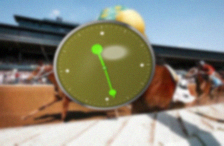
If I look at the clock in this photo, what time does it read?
11:28
